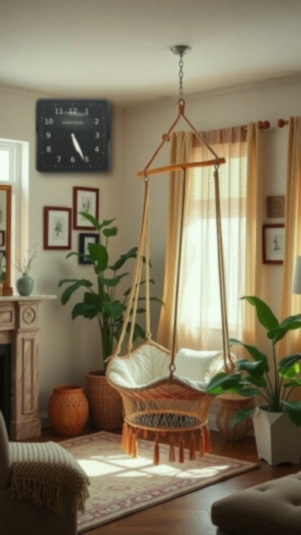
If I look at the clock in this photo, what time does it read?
5:26
